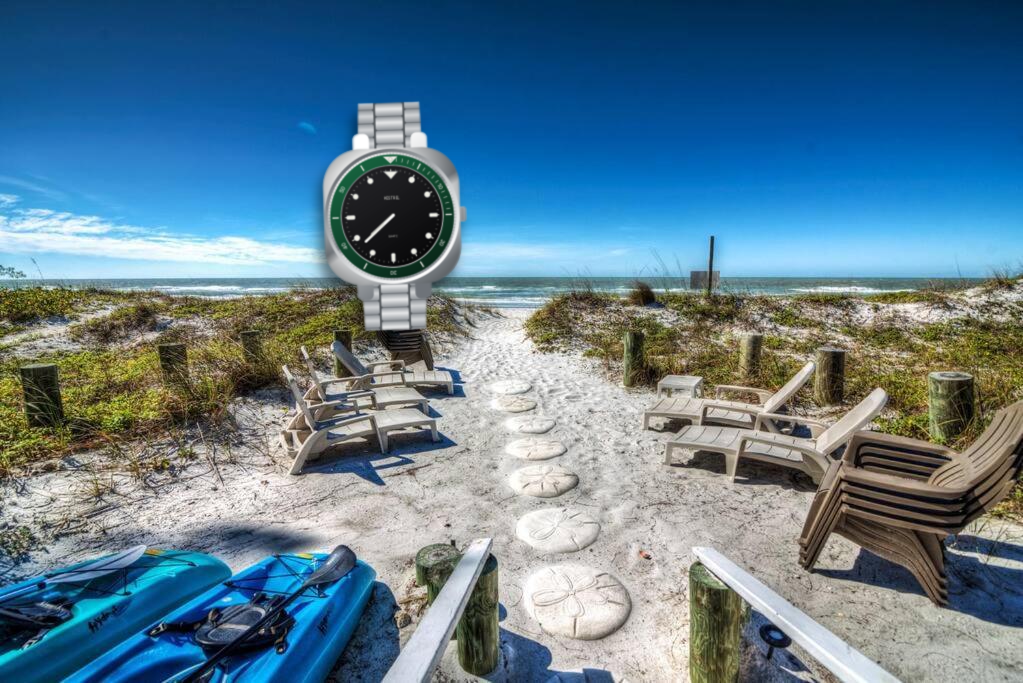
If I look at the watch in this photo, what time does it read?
7:38
